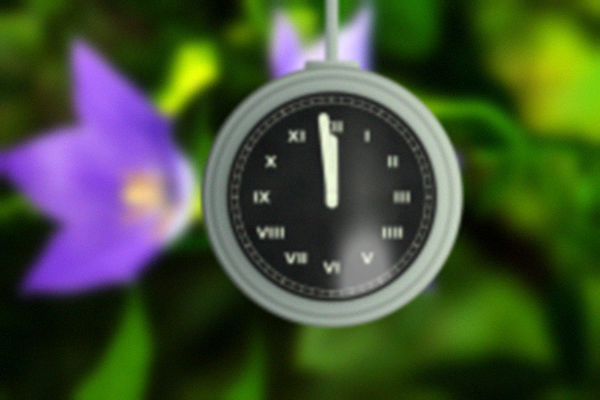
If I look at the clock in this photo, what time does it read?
11:59
